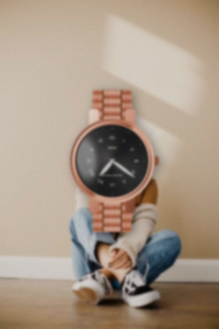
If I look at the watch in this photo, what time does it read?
7:21
